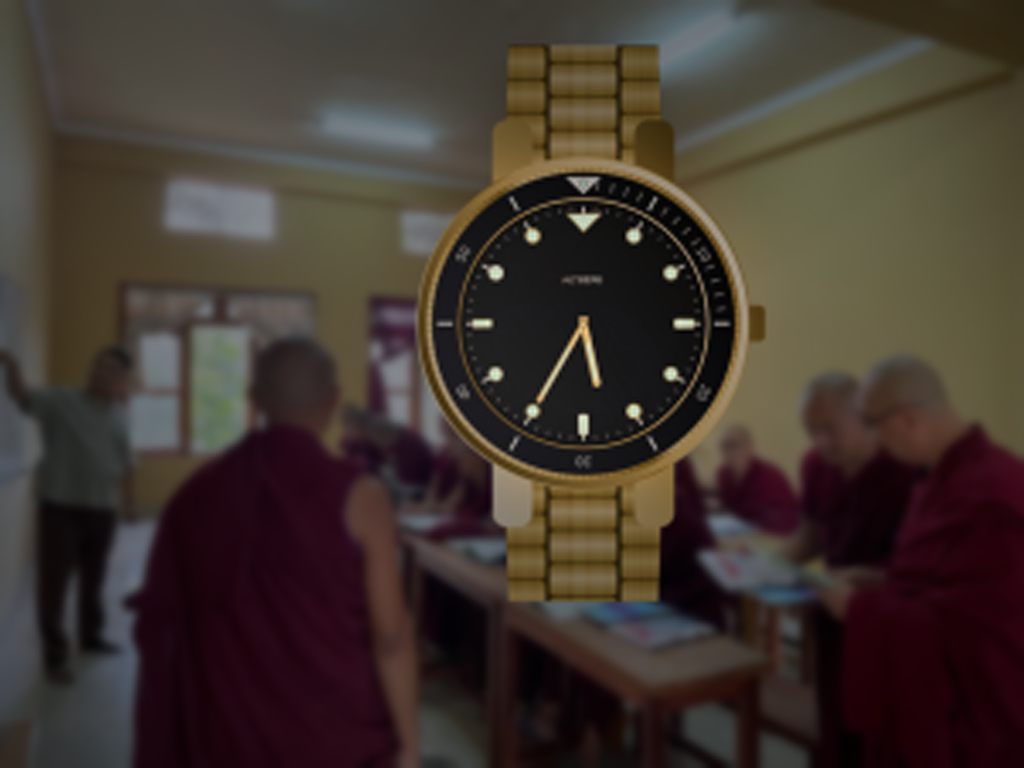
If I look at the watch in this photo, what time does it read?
5:35
